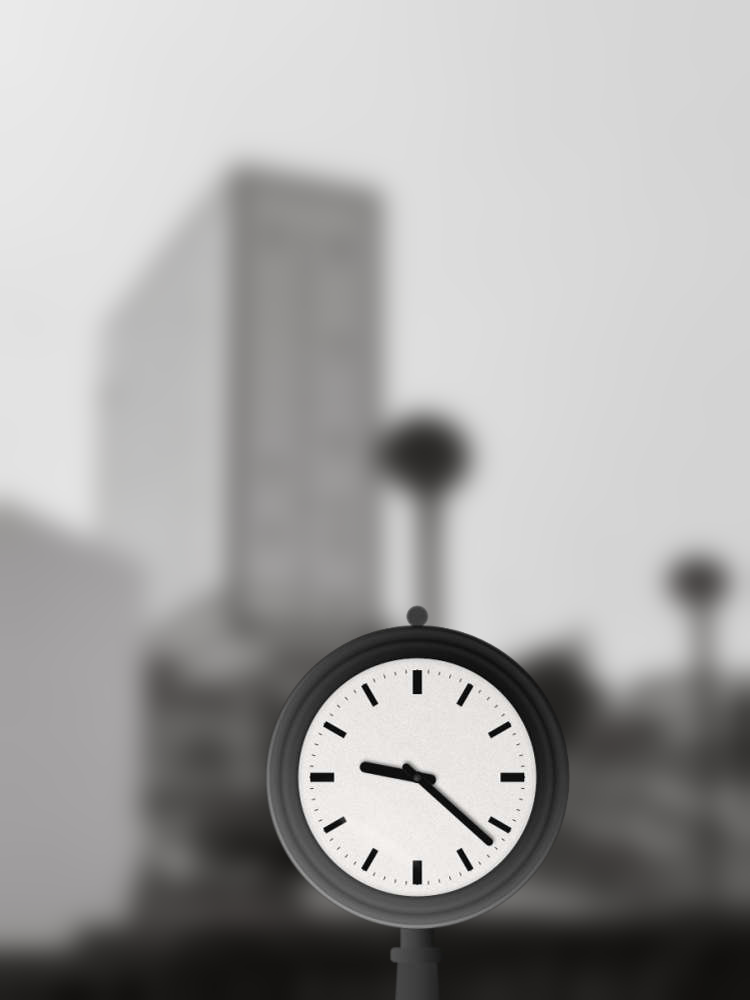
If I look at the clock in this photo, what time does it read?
9:22
